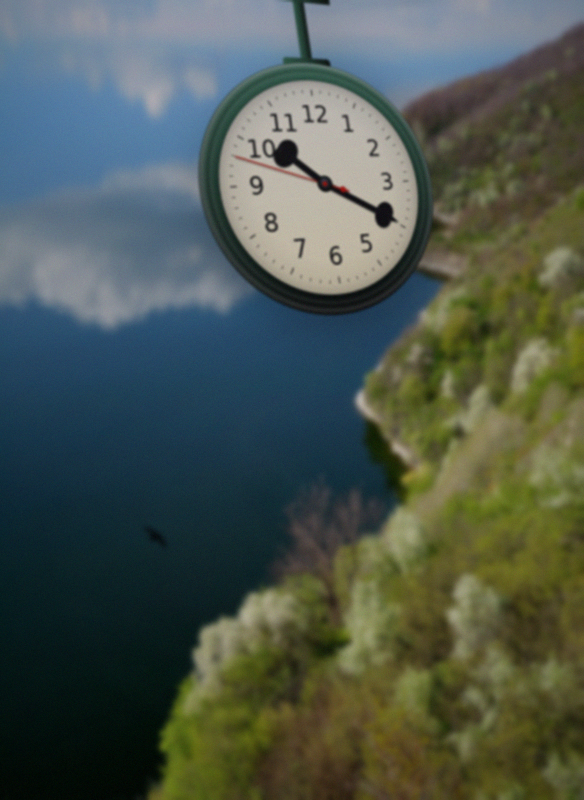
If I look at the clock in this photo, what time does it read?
10:19:48
